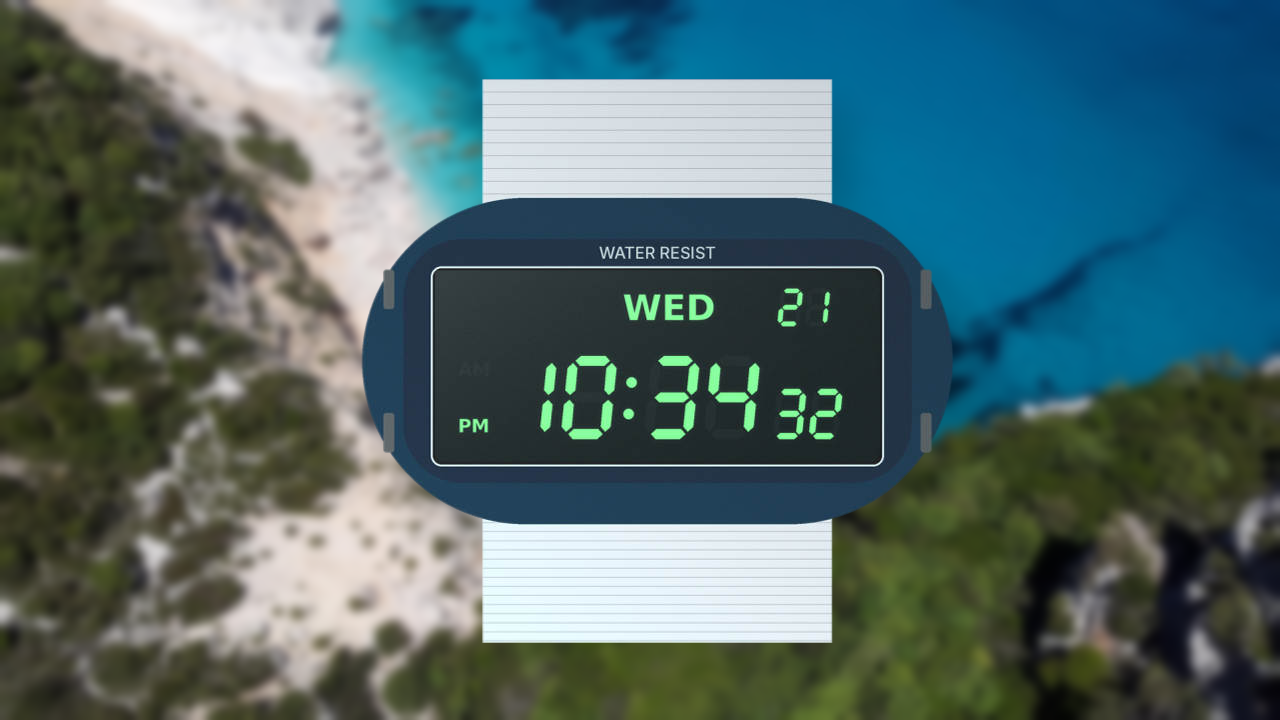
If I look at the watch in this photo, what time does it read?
10:34:32
